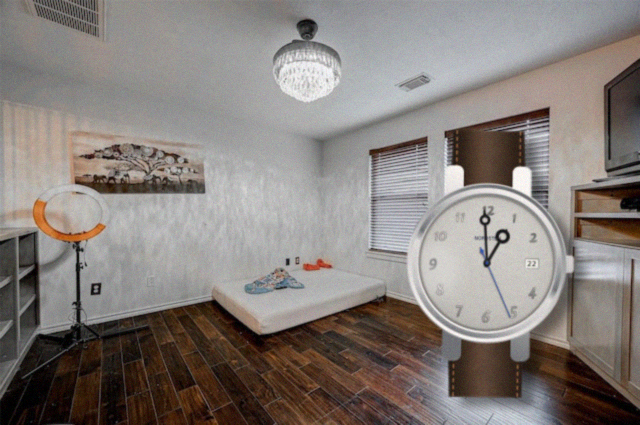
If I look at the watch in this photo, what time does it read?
12:59:26
